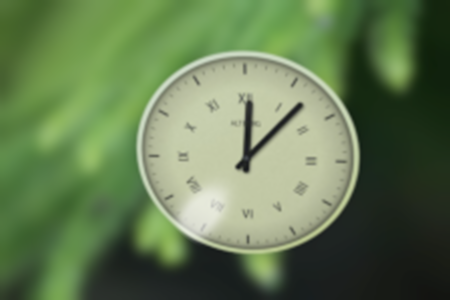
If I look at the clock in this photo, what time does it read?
12:07
